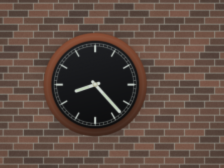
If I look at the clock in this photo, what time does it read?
8:23
